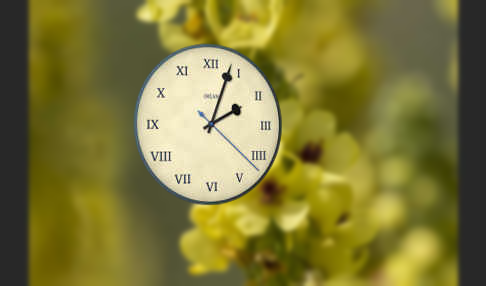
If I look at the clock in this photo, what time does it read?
2:03:22
